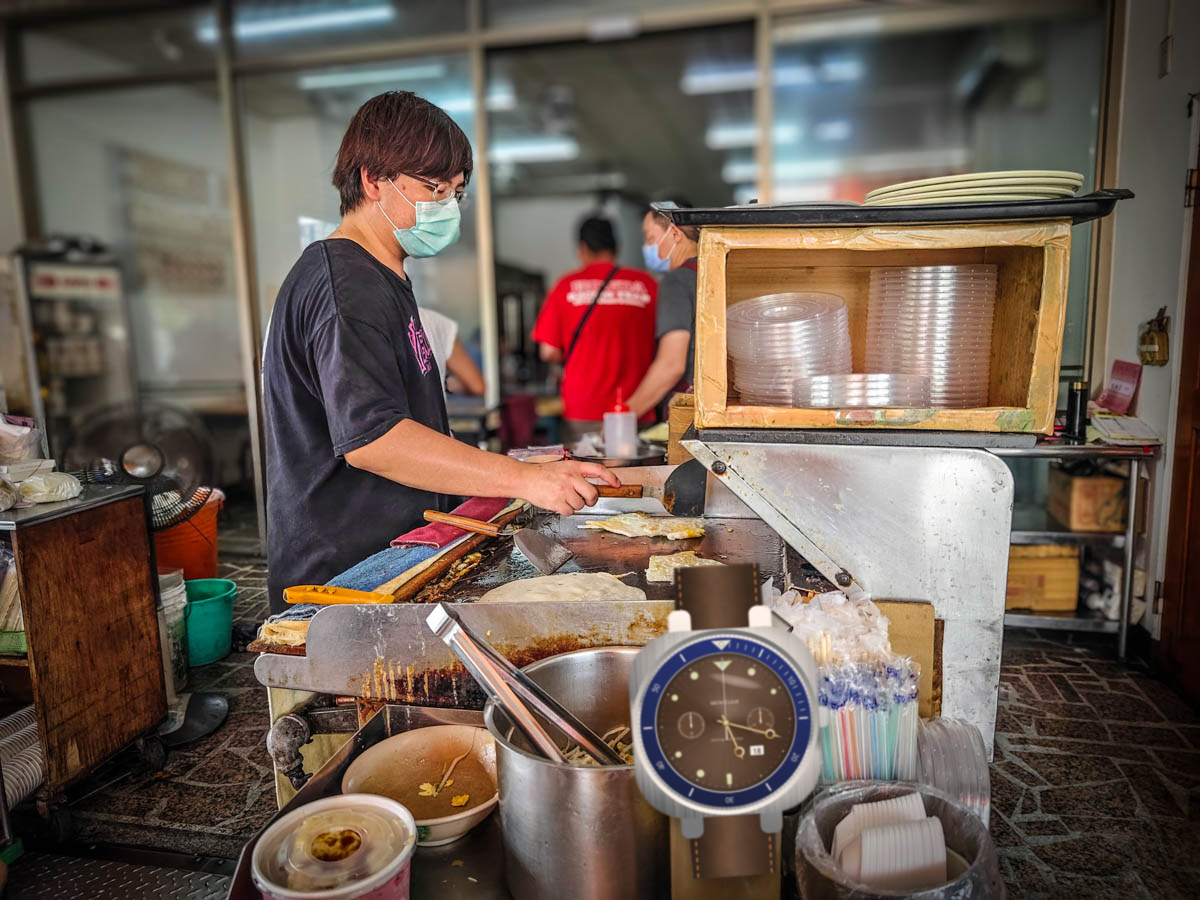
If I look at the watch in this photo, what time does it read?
5:18
